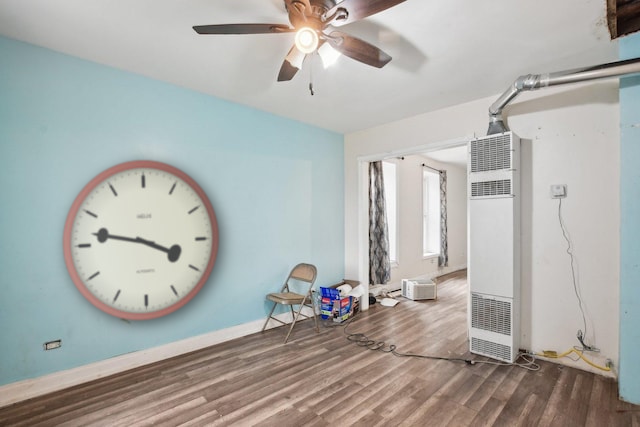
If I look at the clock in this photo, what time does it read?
3:47
